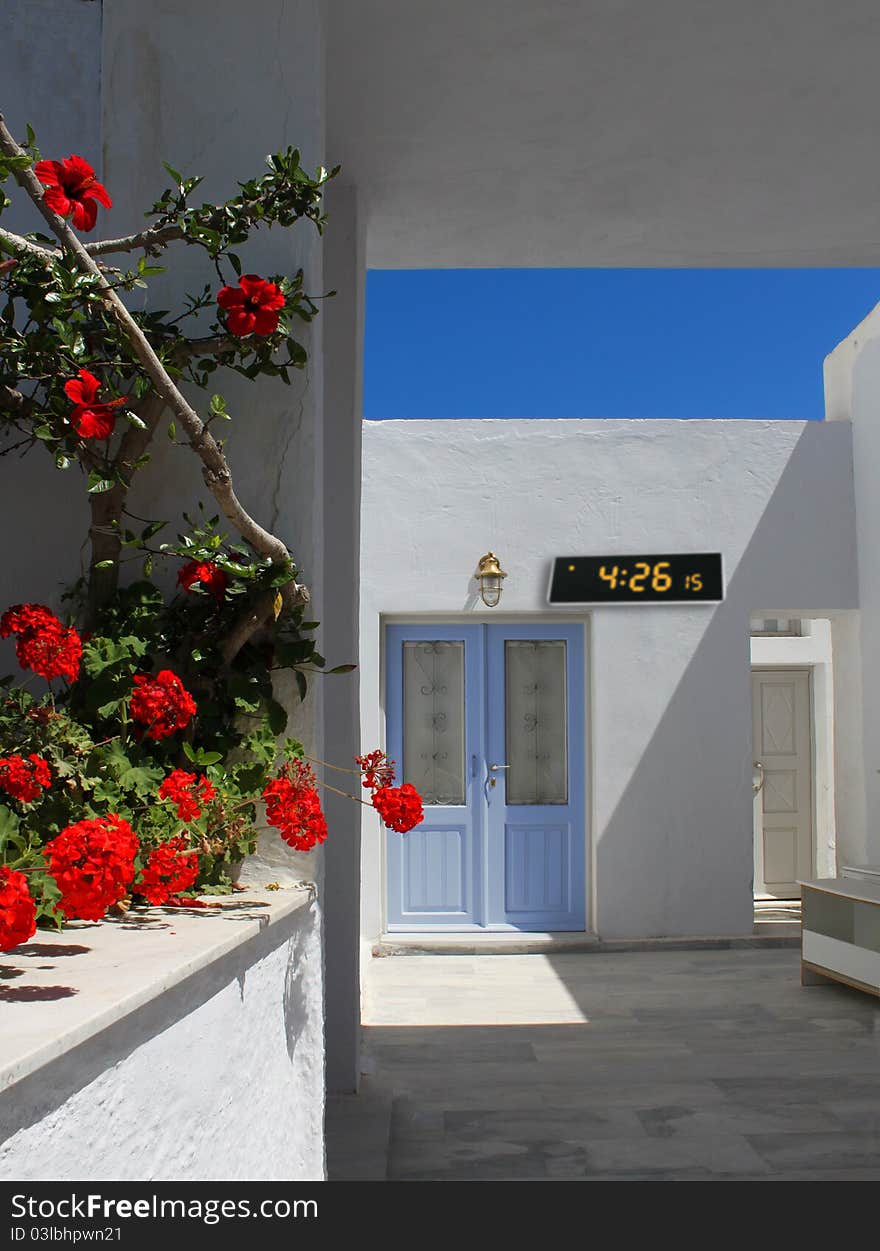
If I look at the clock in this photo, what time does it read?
4:26:15
